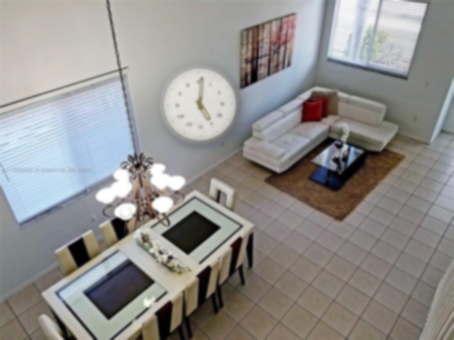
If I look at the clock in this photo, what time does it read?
5:01
